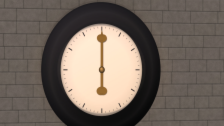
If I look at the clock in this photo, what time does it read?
6:00
